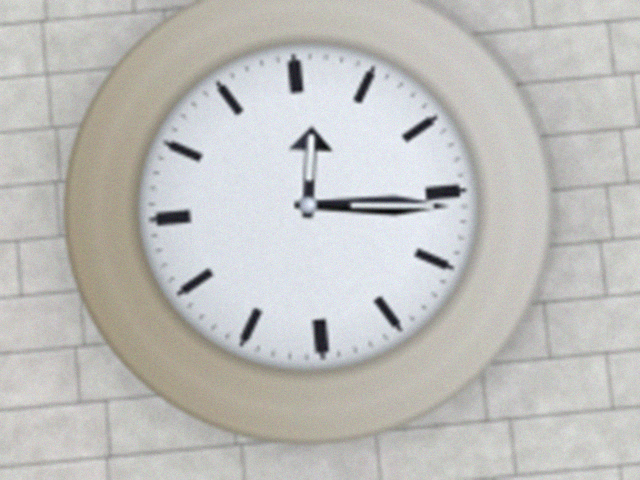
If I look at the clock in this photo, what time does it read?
12:16
